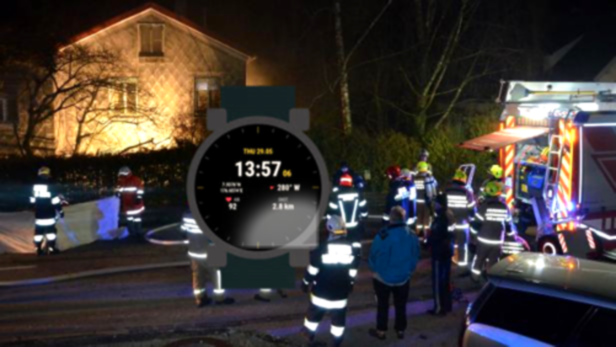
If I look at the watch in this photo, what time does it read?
13:57
